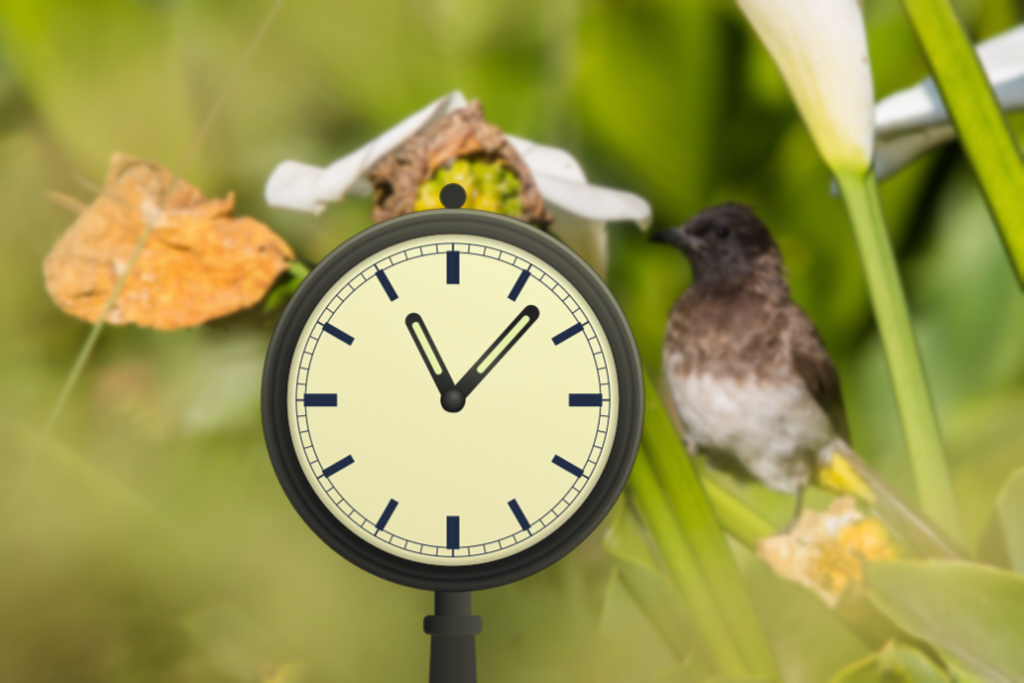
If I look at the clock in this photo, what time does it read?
11:07
